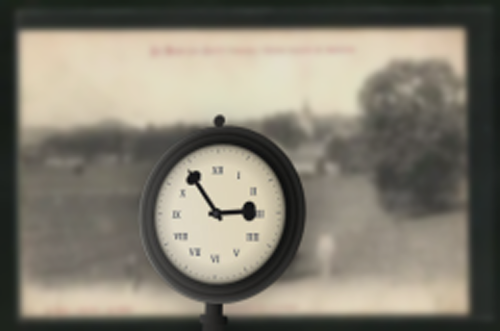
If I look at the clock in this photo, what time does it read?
2:54
